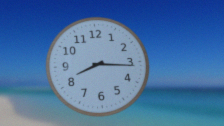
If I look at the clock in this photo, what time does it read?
8:16
